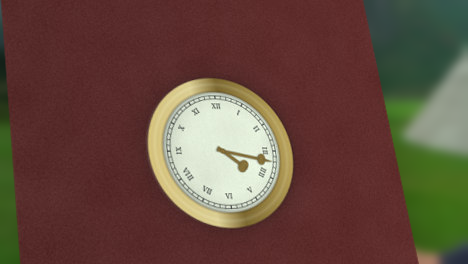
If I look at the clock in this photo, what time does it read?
4:17
